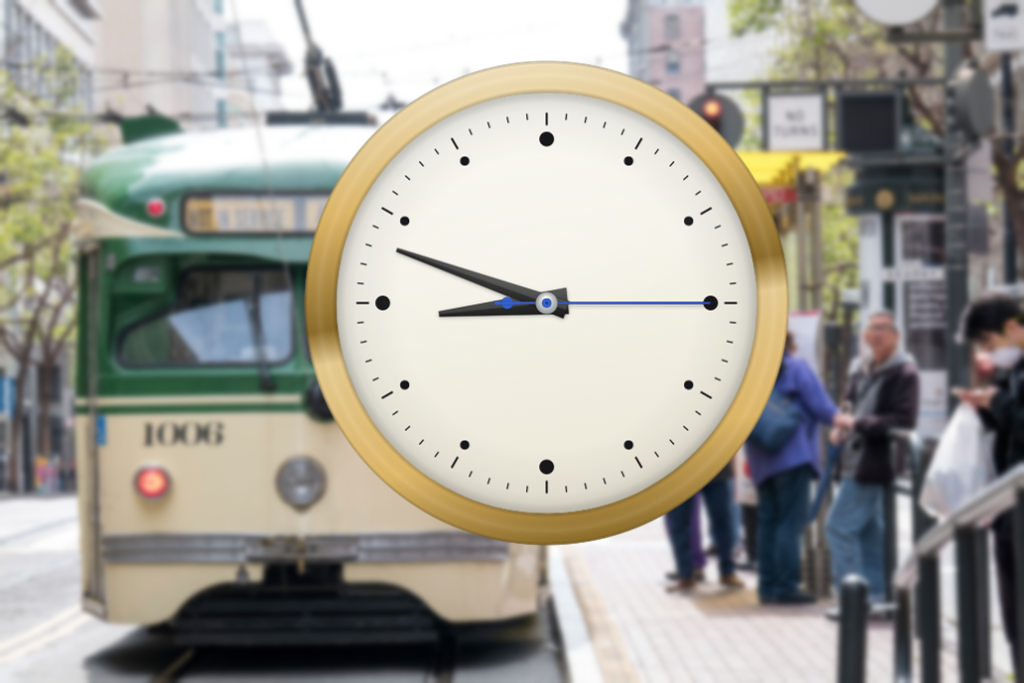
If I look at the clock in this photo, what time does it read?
8:48:15
